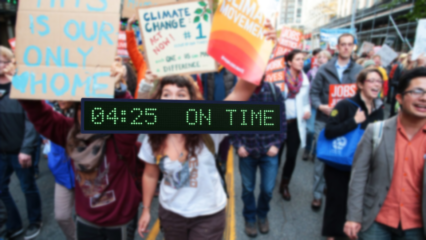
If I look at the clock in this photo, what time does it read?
4:25
